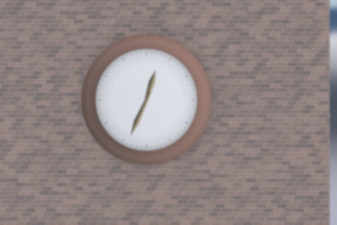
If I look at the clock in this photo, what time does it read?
12:34
